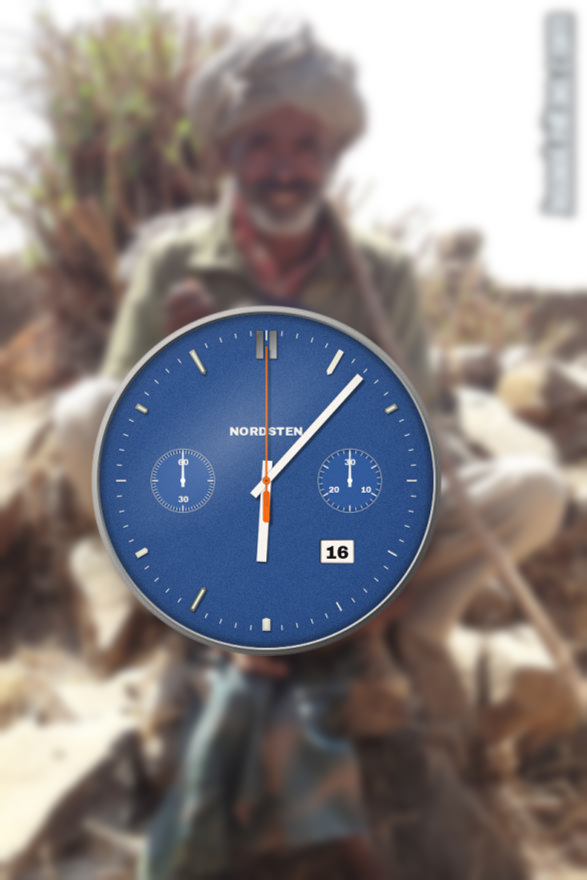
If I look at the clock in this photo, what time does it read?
6:07
